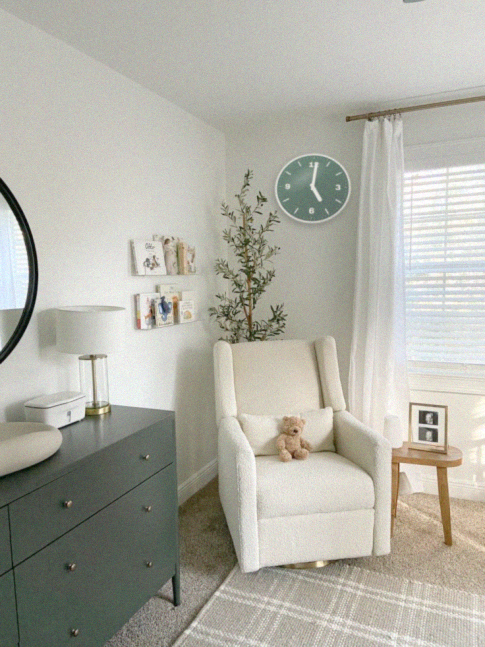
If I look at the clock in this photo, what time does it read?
5:01
